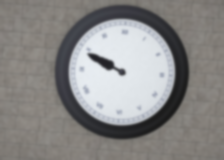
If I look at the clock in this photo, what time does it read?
9:49
